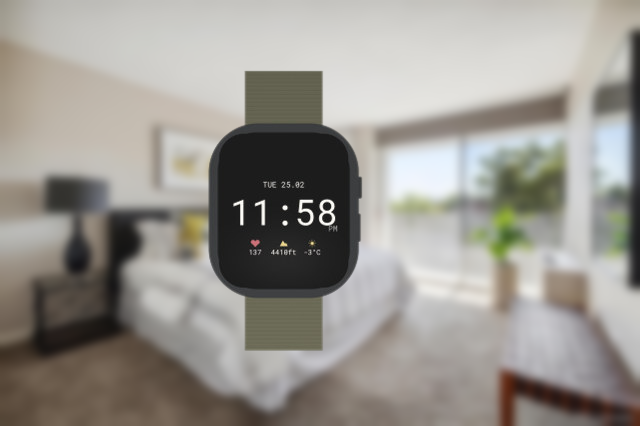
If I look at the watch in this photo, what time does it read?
11:58
